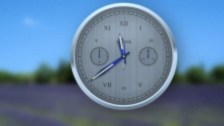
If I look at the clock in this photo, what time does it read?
11:39
